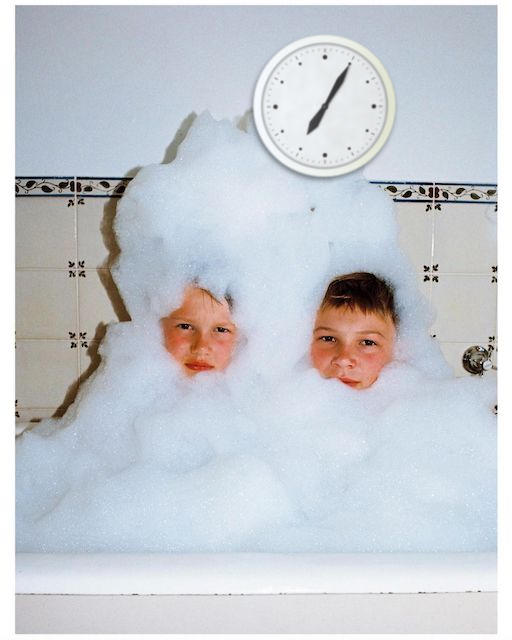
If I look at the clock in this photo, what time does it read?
7:05
